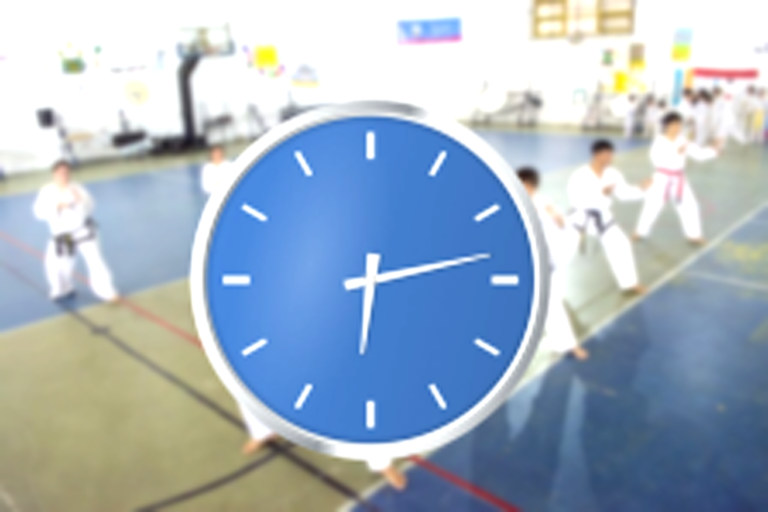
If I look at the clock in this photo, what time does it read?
6:13
